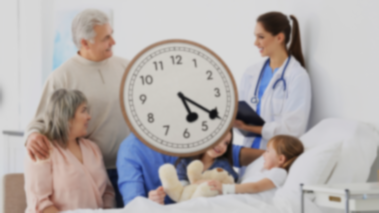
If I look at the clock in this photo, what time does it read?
5:21
